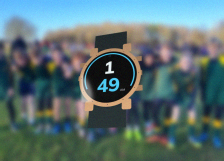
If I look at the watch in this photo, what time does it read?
1:49
